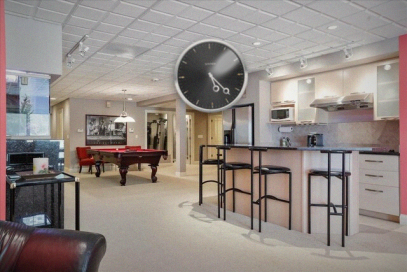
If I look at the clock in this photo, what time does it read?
5:23
